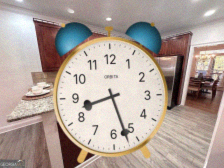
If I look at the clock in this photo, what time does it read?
8:27
